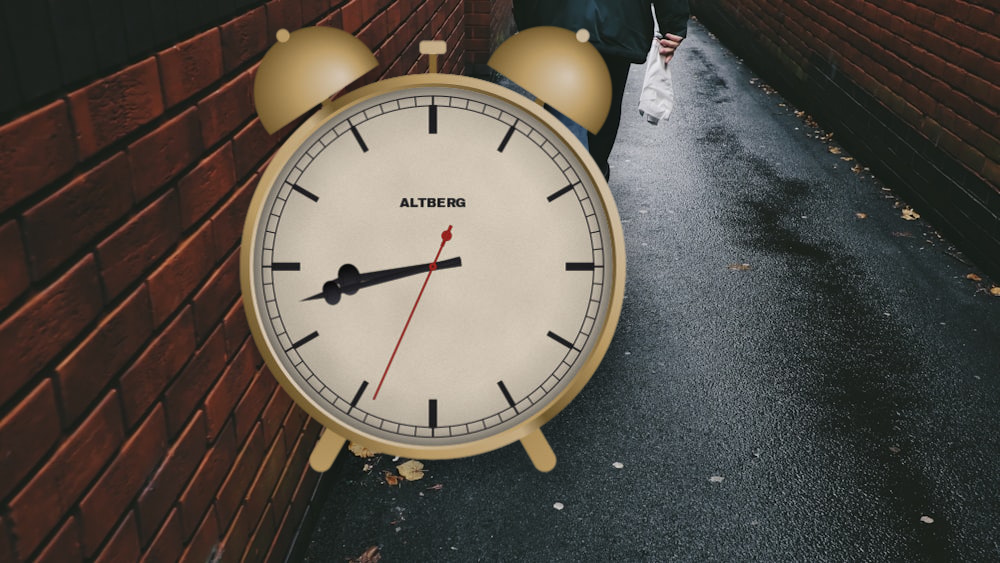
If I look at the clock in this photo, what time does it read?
8:42:34
